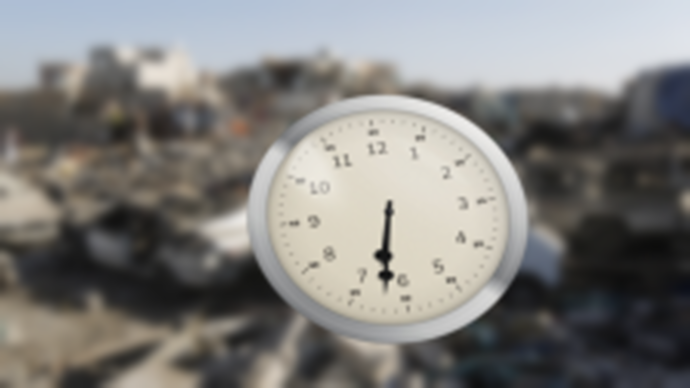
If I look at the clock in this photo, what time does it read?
6:32
